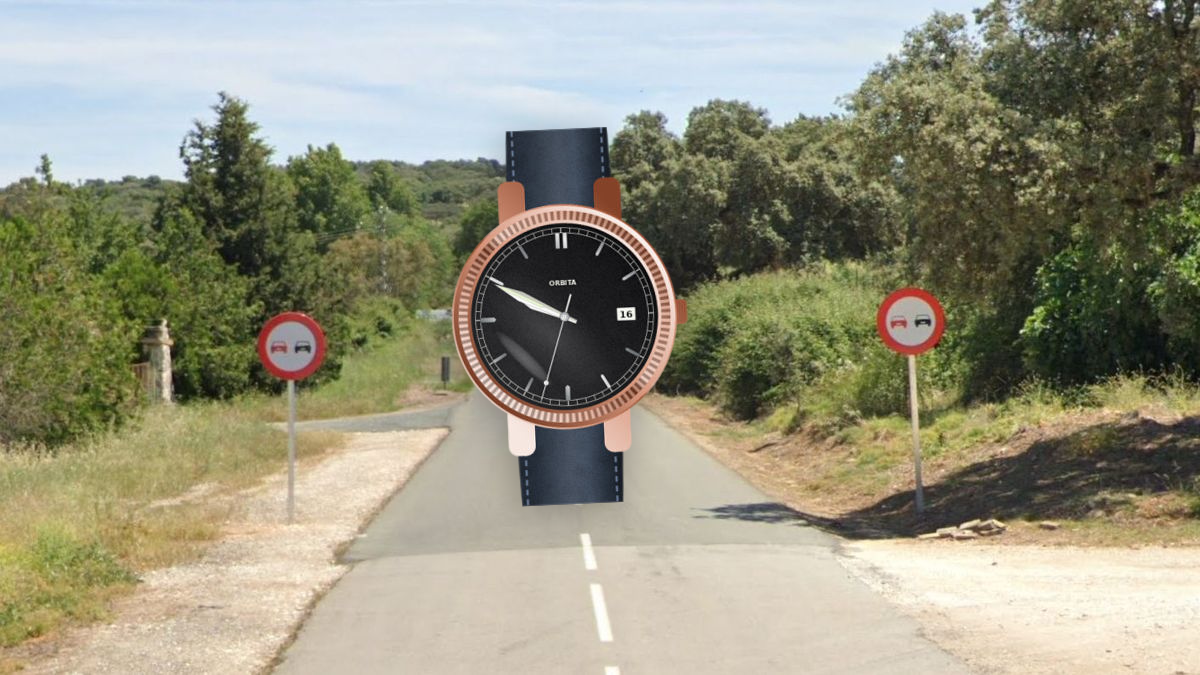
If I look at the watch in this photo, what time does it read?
9:49:33
